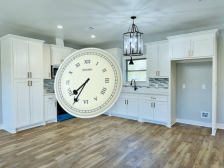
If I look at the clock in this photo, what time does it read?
7:35
